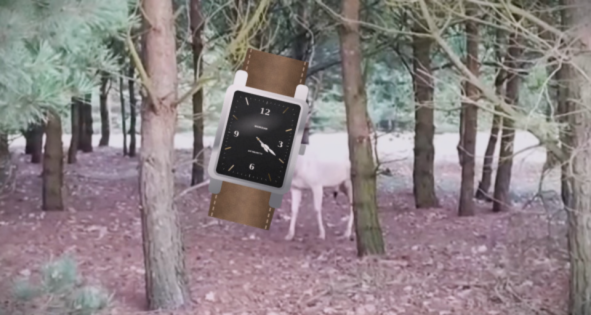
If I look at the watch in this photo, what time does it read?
4:20
